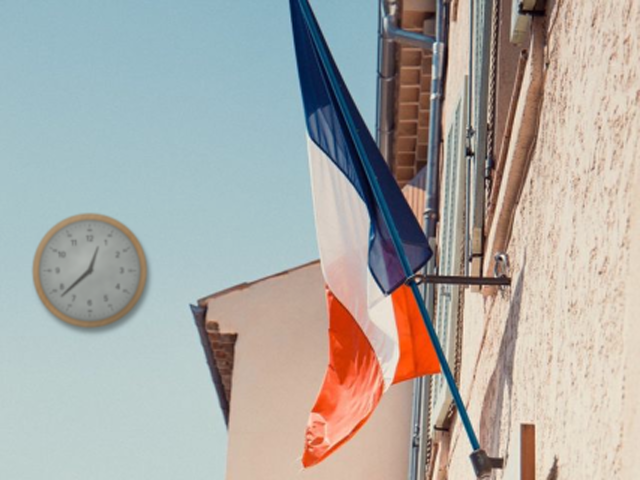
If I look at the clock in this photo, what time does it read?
12:38
